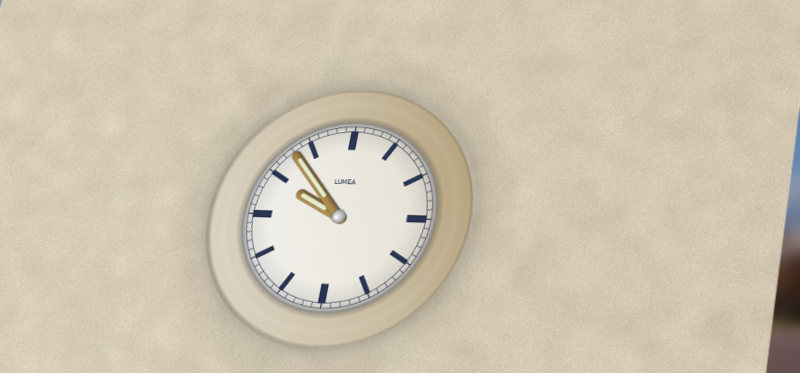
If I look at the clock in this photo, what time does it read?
9:53
